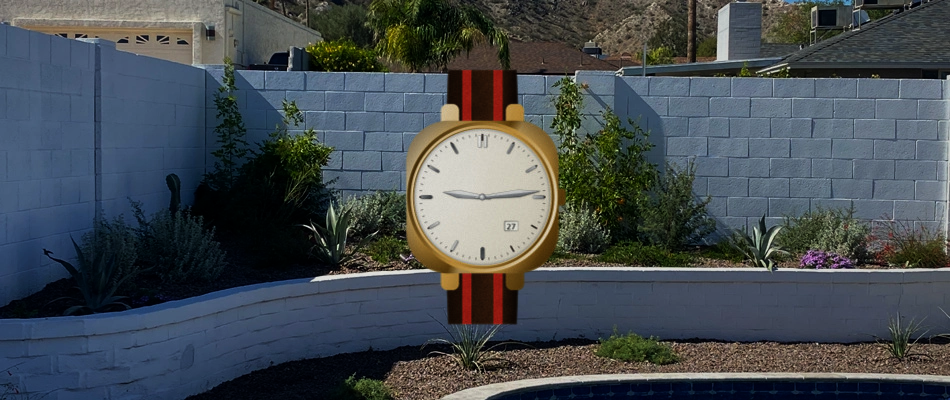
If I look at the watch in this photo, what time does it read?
9:14
